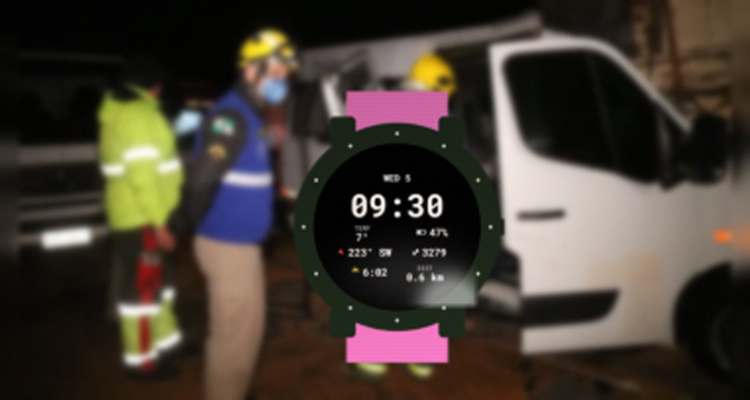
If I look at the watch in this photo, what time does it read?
9:30
